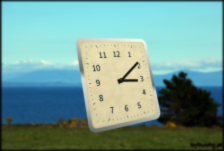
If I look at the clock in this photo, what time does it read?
3:09
